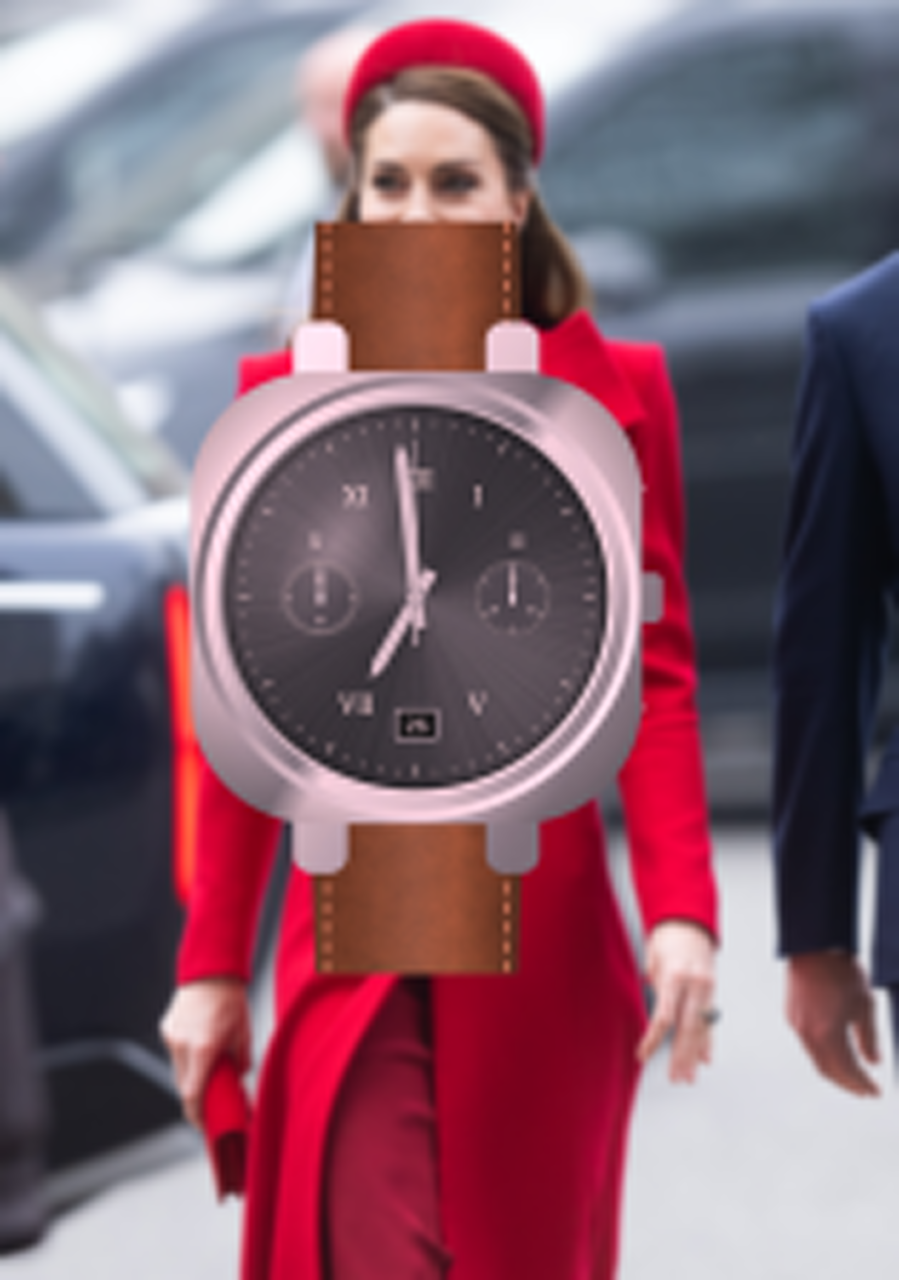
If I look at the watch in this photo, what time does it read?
6:59
